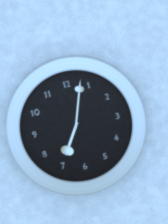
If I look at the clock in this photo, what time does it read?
7:03
